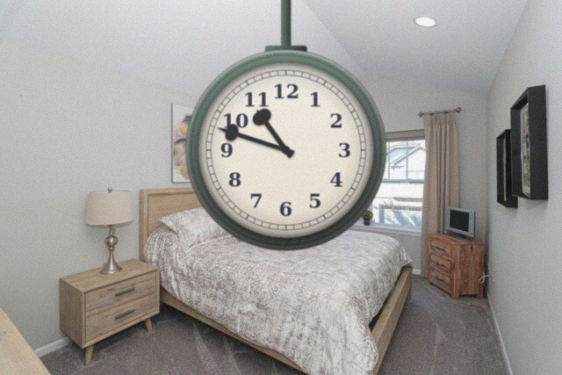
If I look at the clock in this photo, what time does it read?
10:48
